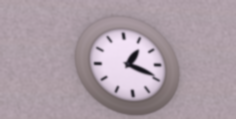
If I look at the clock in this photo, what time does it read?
1:19
